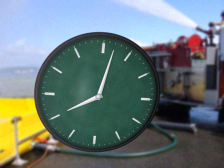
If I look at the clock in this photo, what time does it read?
8:02
